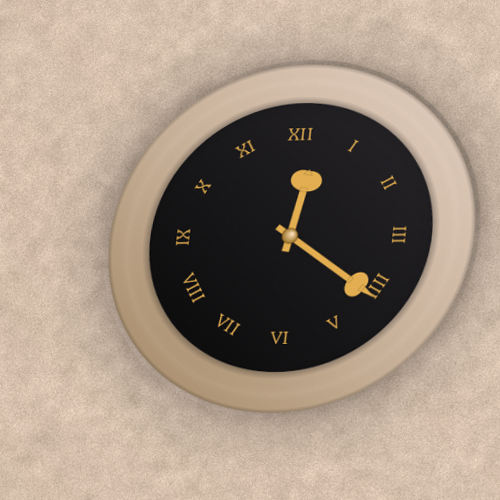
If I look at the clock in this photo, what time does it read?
12:21
